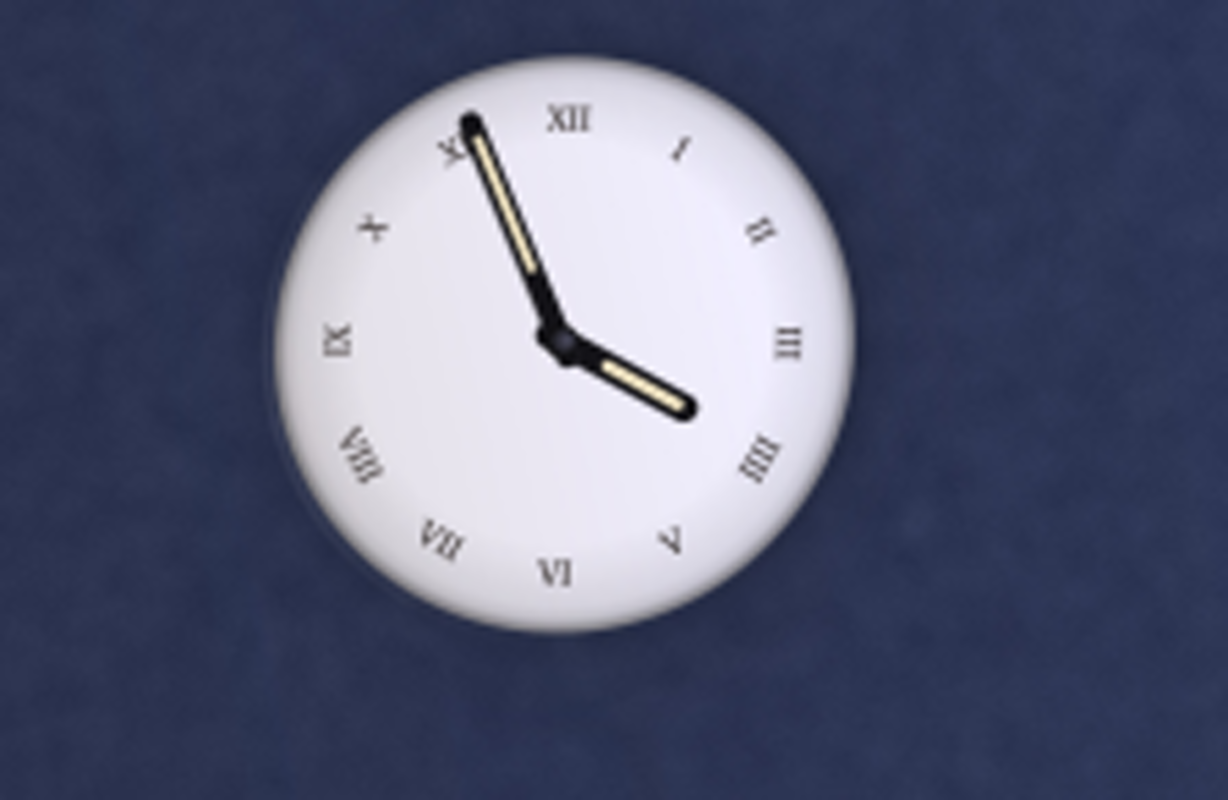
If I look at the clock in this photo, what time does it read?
3:56
